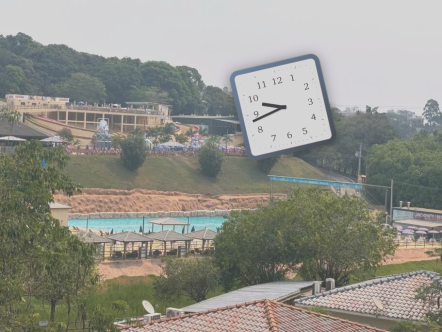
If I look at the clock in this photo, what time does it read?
9:43
